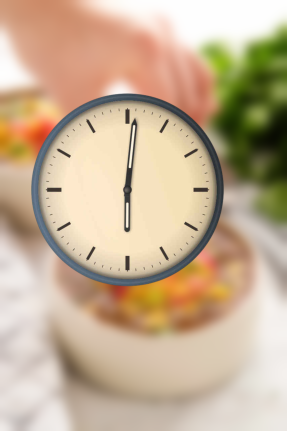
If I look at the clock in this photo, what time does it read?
6:01
